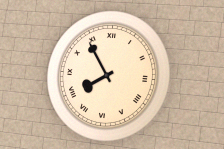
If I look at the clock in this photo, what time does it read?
7:54
